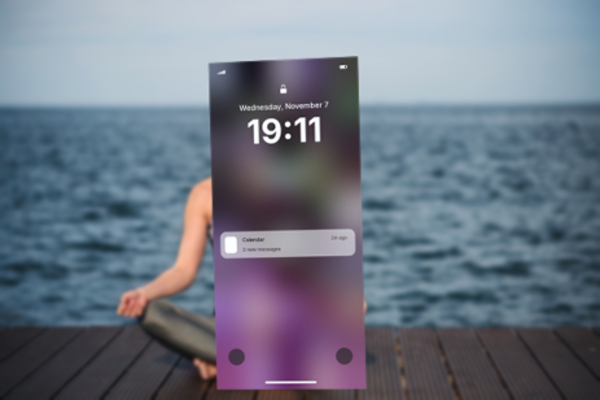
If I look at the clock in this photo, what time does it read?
19:11
